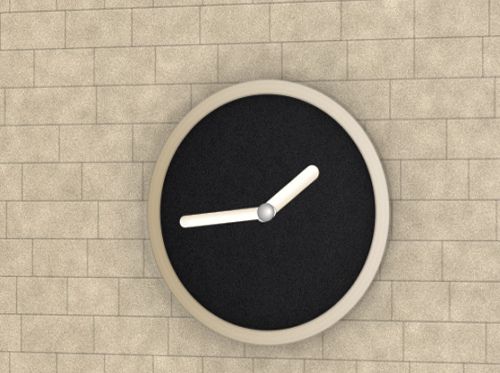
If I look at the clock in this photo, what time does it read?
1:44
